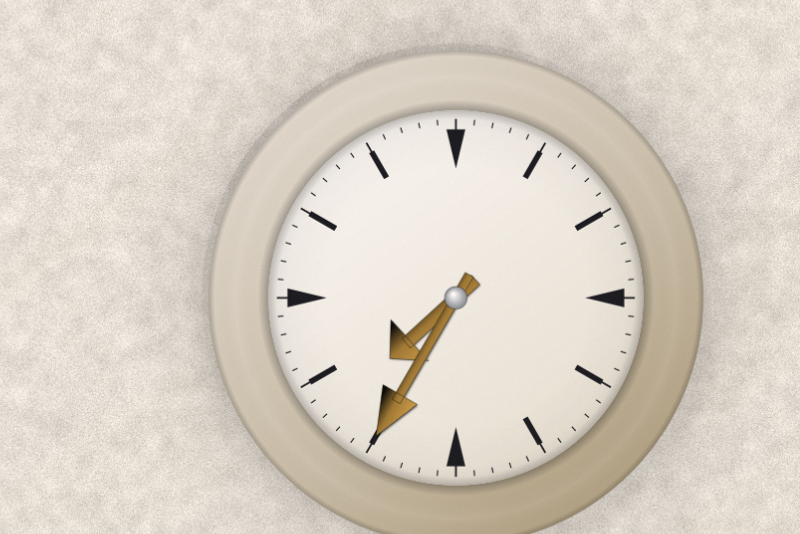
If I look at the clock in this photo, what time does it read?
7:35
